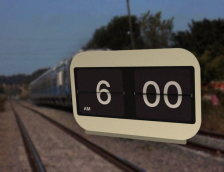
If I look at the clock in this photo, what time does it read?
6:00
